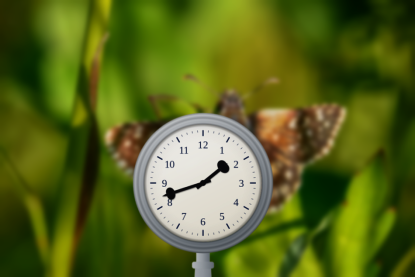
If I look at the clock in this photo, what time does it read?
1:42
